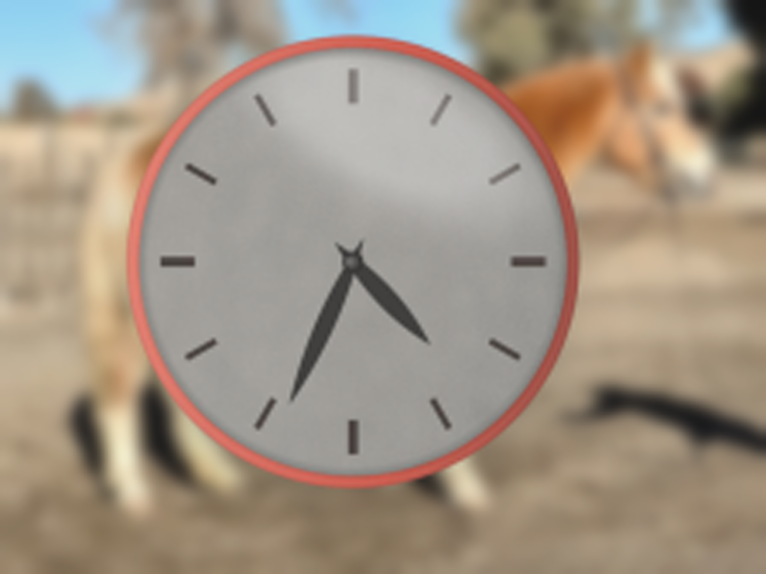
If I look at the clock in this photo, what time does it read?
4:34
